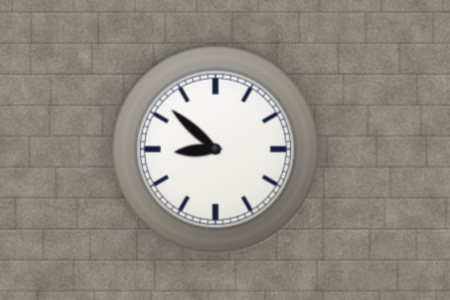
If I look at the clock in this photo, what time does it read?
8:52
